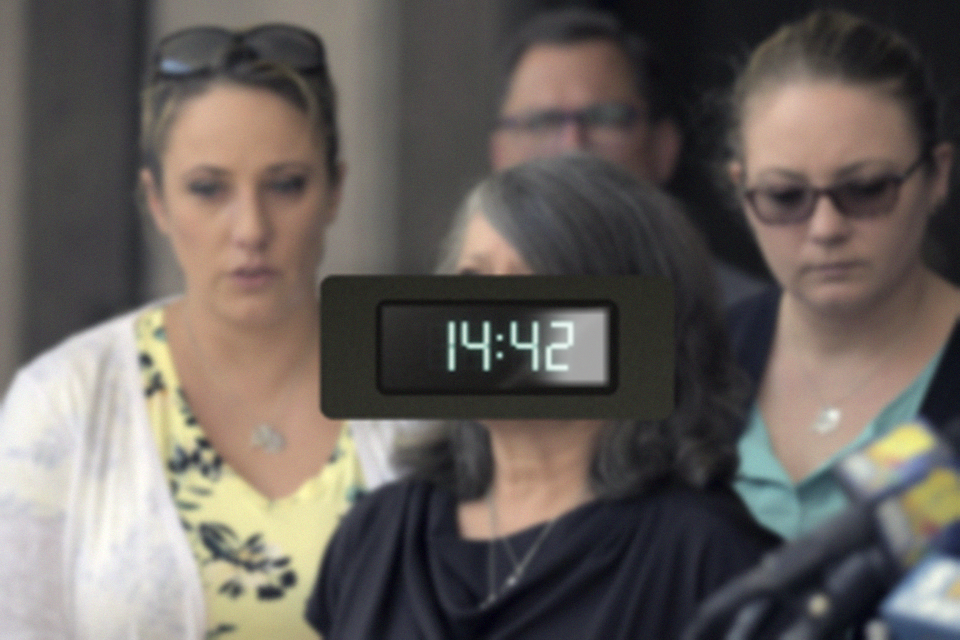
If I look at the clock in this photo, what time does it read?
14:42
